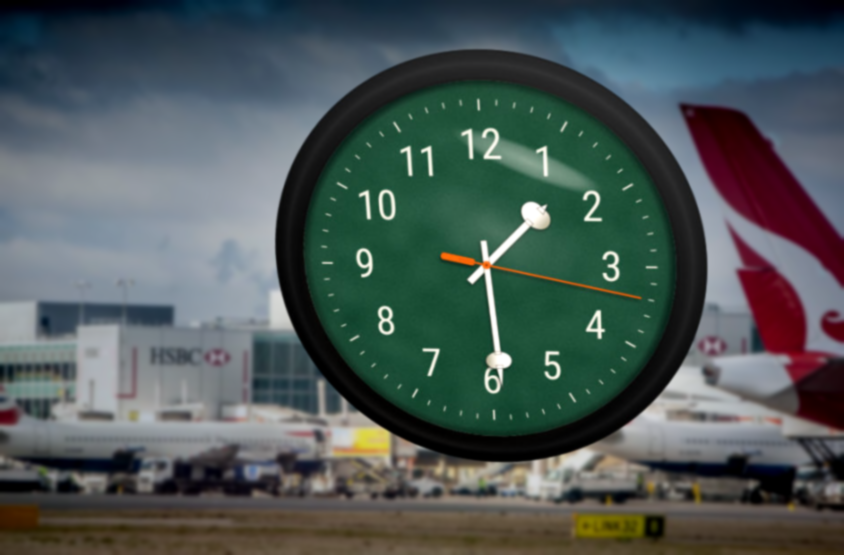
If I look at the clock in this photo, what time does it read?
1:29:17
